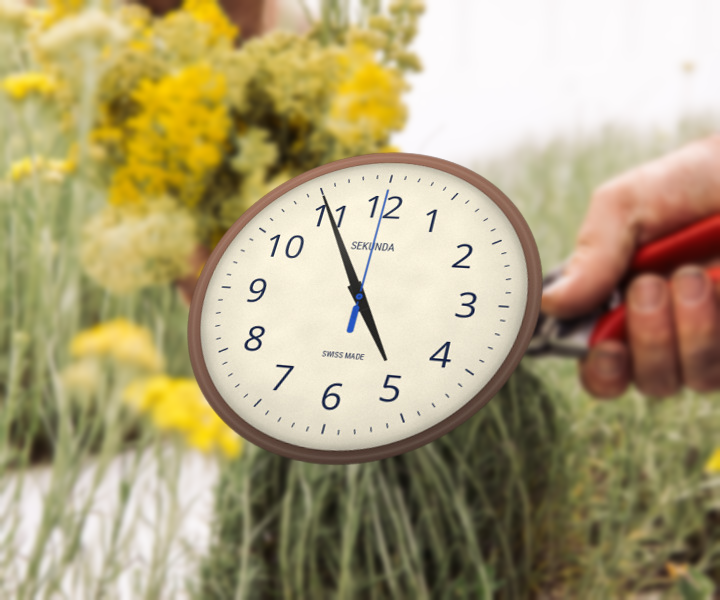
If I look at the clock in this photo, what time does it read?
4:55:00
